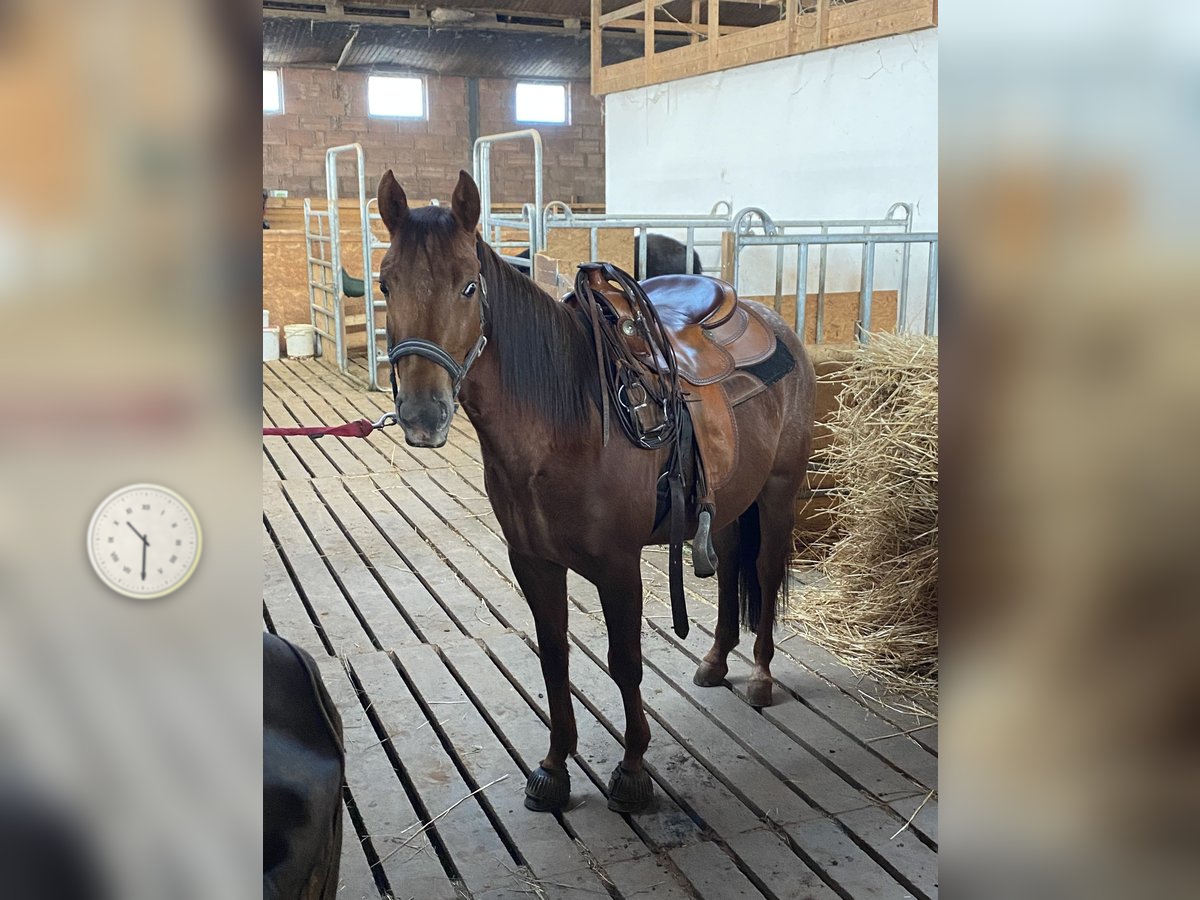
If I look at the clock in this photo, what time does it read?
10:30
